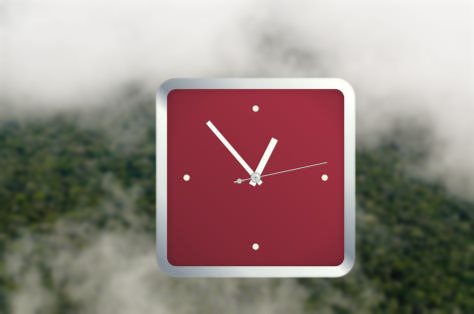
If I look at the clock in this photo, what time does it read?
12:53:13
